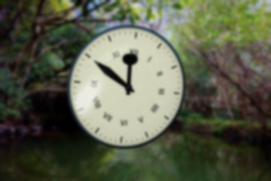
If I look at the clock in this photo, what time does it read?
11:50
